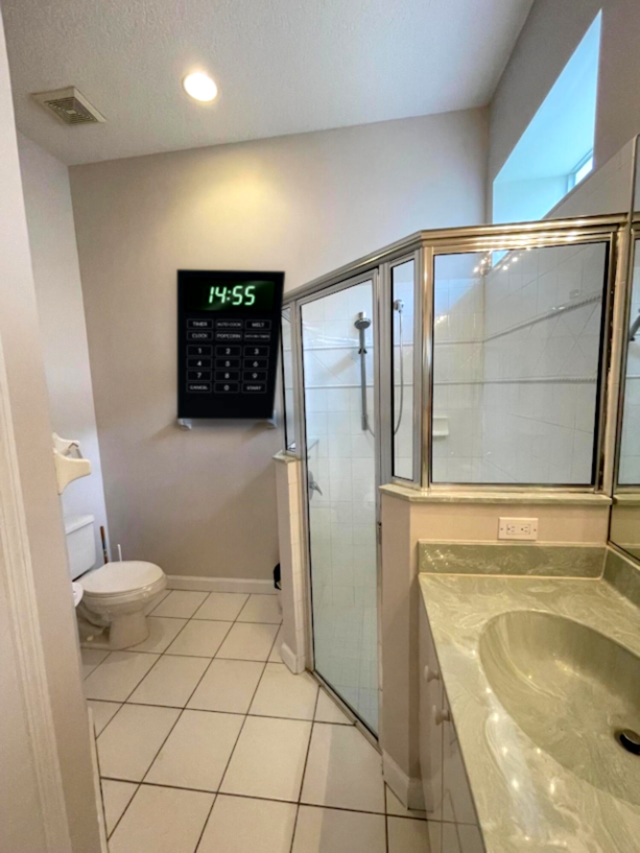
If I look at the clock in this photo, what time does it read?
14:55
